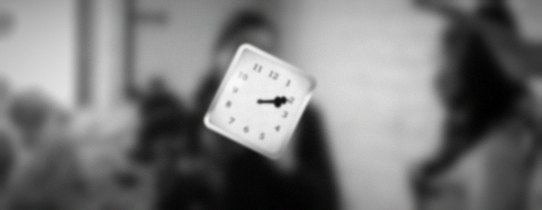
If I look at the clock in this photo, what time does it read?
2:10
